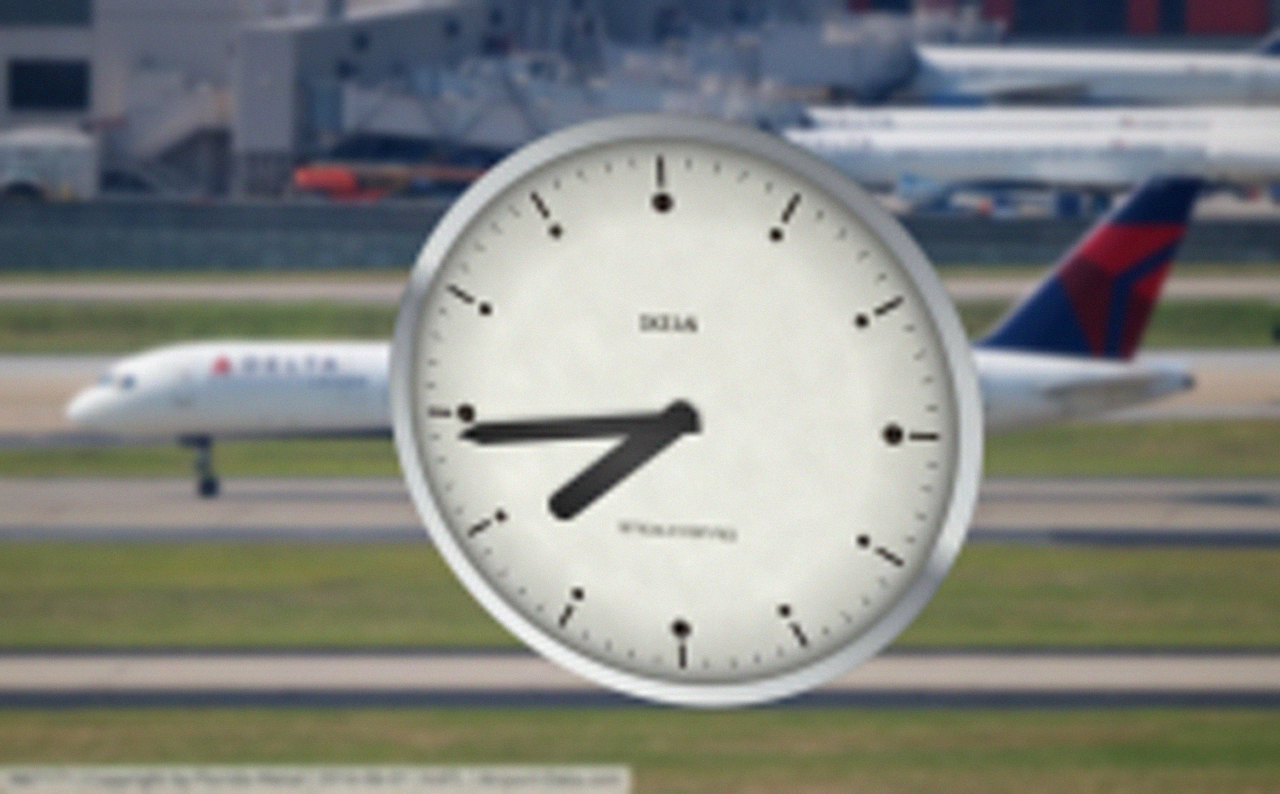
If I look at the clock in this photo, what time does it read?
7:44
